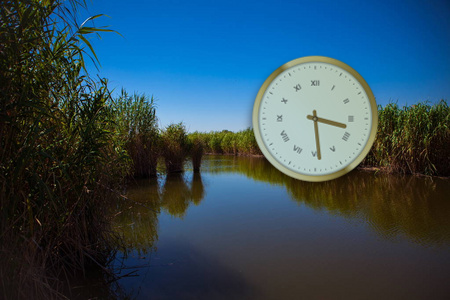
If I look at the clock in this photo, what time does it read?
3:29
